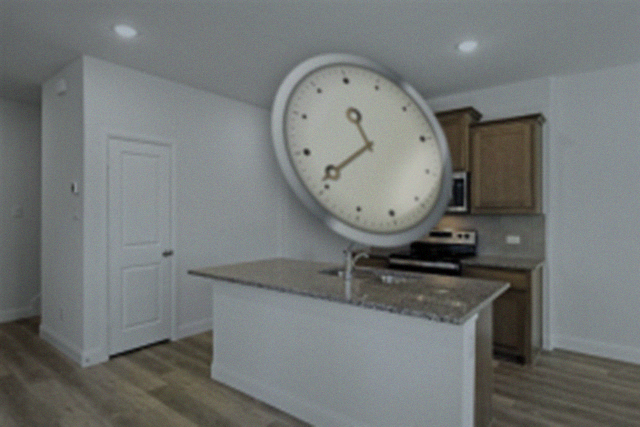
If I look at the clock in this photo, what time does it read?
11:41
